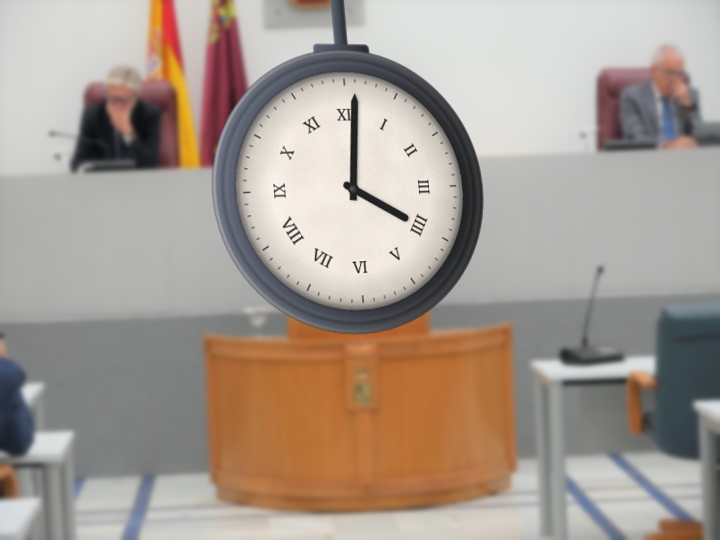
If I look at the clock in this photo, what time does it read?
4:01
